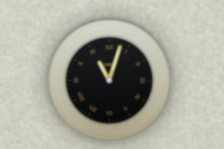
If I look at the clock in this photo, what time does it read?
11:03
